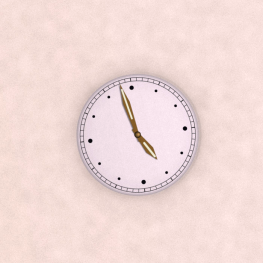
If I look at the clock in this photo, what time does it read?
4:58
